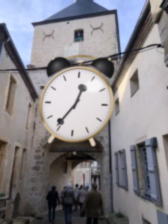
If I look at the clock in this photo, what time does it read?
12:36
